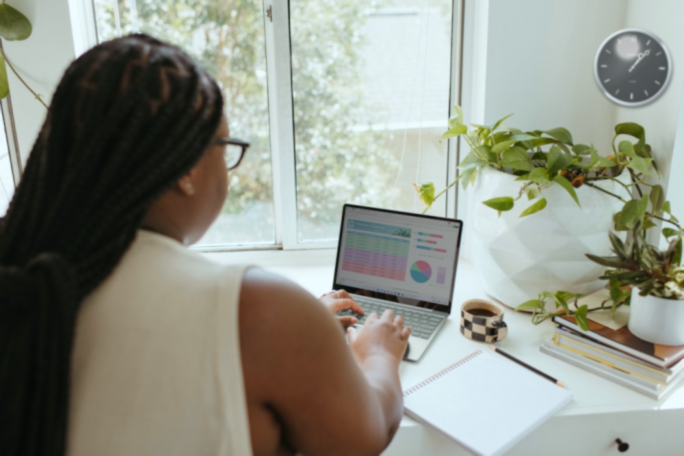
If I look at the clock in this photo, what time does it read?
1:07
